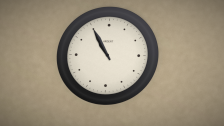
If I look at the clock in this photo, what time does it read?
10:55
